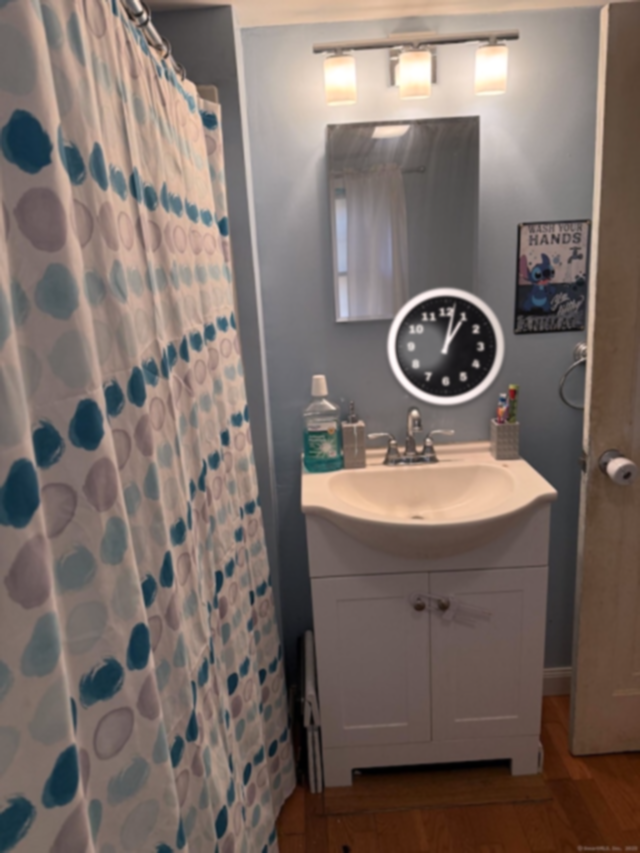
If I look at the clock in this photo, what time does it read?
1:02
